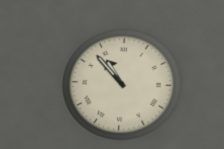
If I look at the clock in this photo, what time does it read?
10:53
